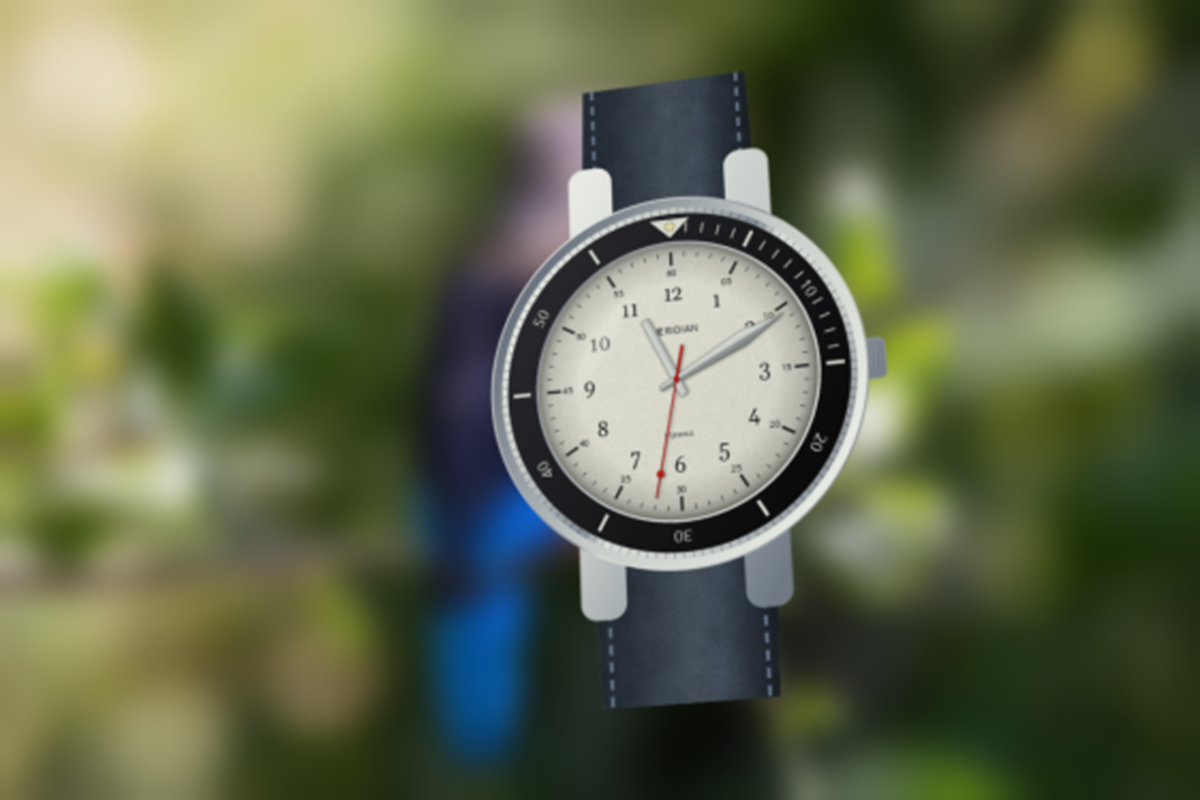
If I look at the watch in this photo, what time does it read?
11:10:32
